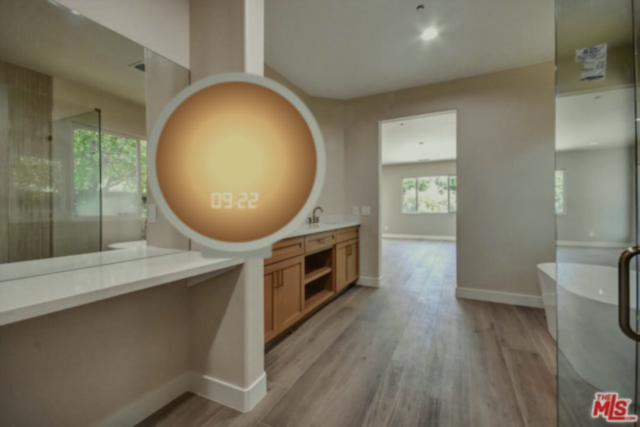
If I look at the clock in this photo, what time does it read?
9:22
